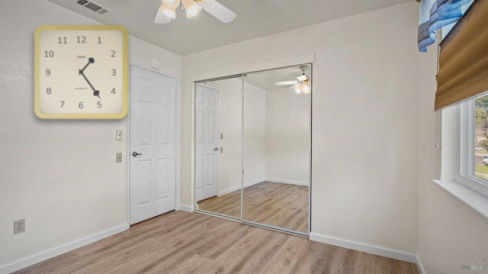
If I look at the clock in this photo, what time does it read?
1:24
